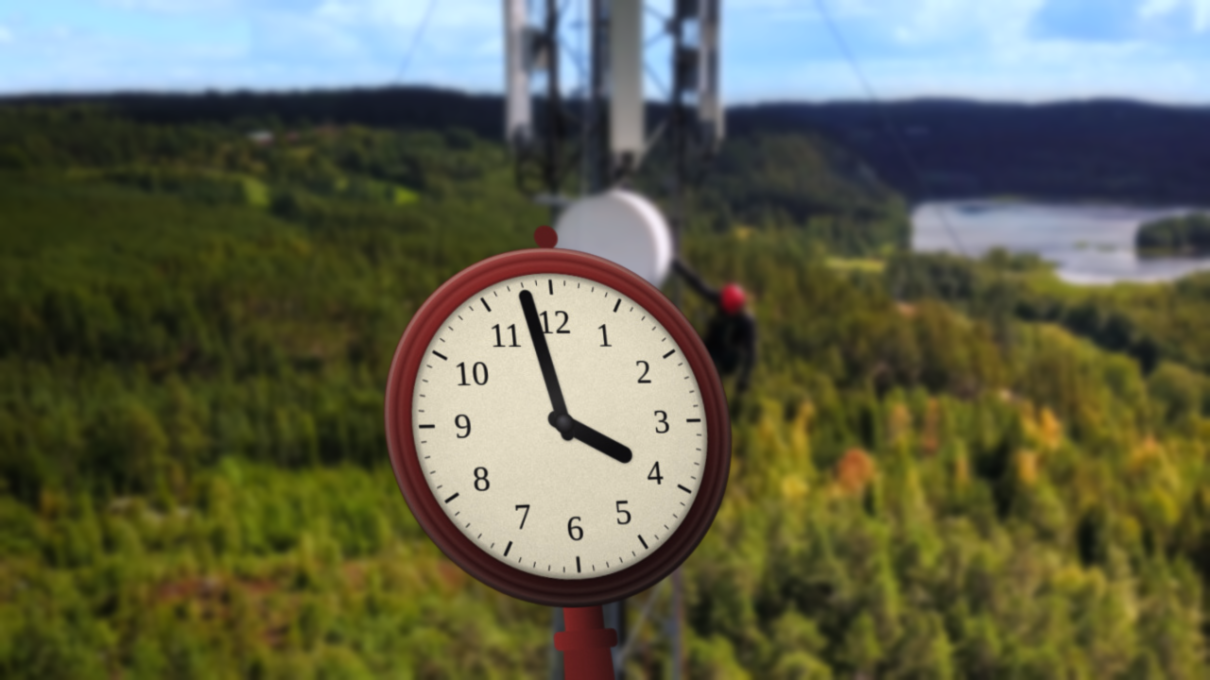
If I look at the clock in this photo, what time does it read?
3:58
